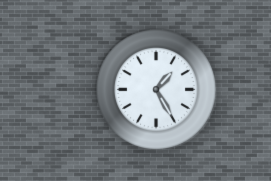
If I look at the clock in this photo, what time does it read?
1:25
